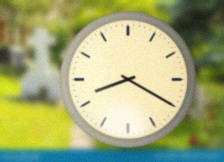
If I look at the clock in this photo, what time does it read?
8:20
